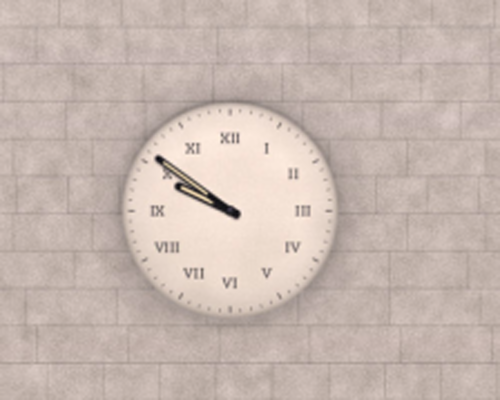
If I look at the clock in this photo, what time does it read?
9:51
